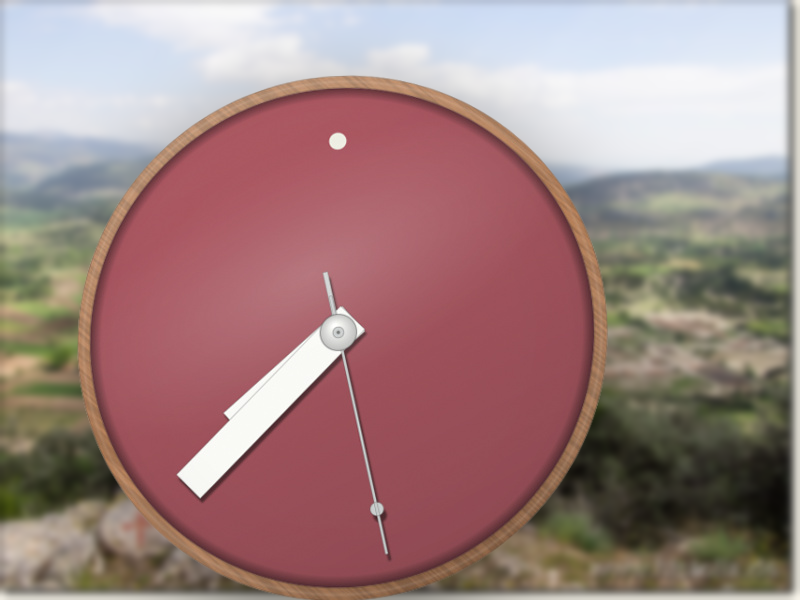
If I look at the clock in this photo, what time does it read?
7:37:28
